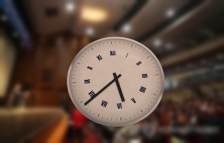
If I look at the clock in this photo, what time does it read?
5:39
